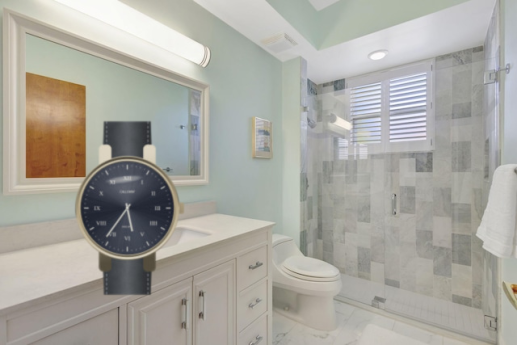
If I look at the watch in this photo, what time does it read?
5:36
